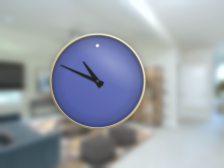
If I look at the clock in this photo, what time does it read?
10:49
